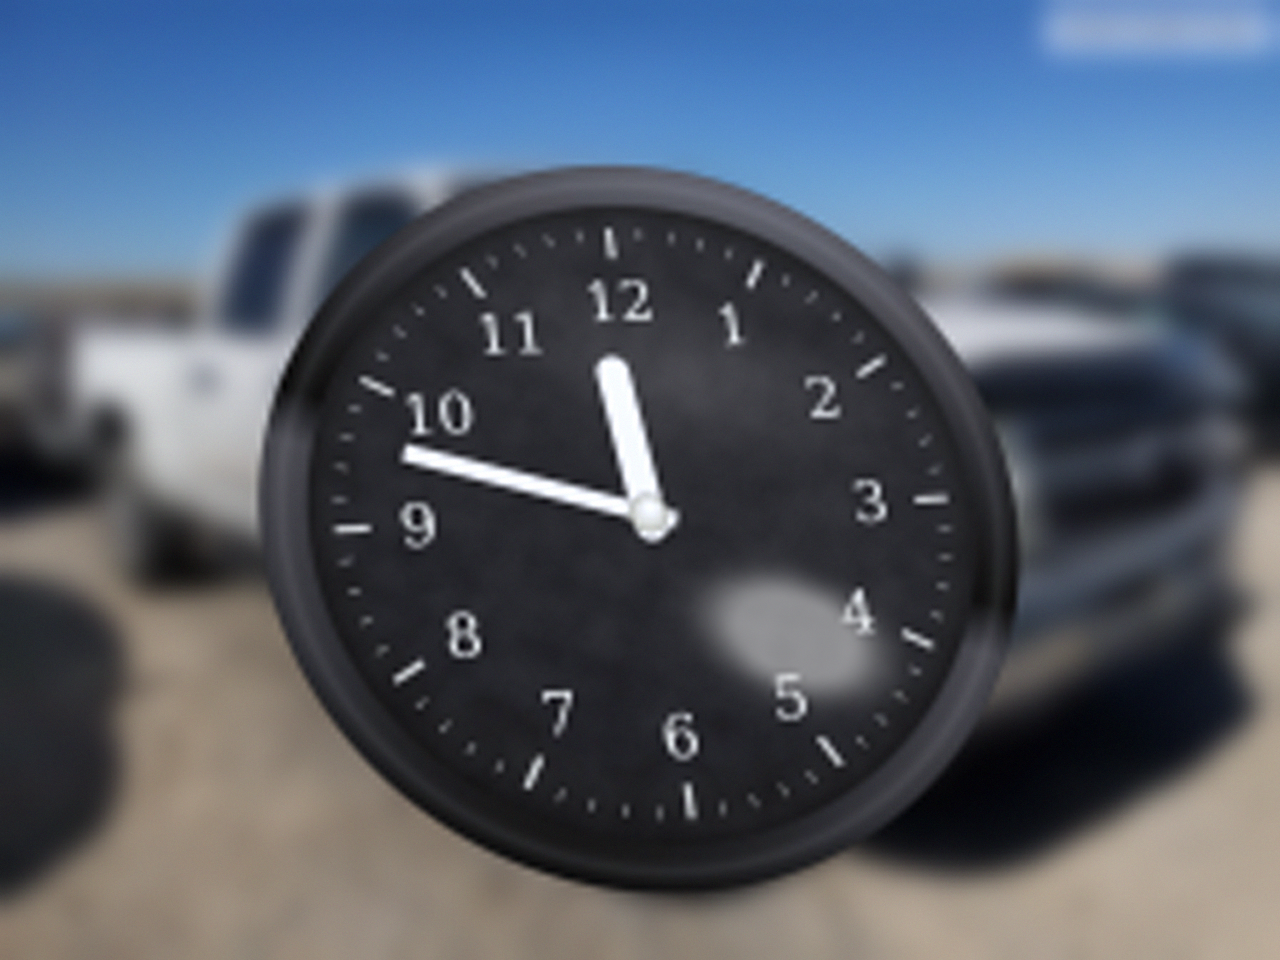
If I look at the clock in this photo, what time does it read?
11:48
